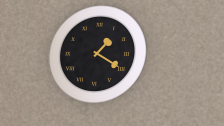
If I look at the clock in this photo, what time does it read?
1:20
